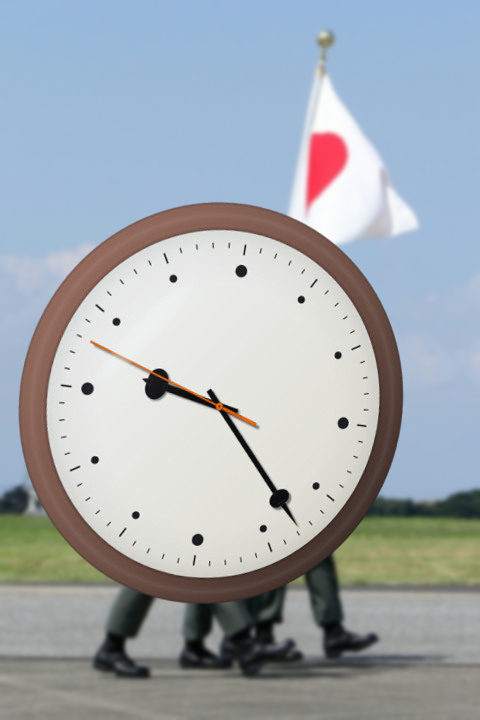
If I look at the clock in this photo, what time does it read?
9:22:48
